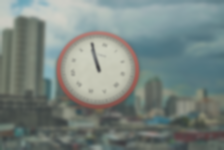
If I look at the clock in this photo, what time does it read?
10:55
